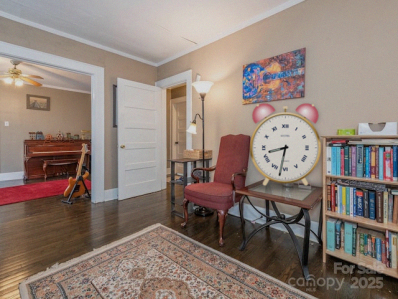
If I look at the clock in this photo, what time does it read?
8:32
